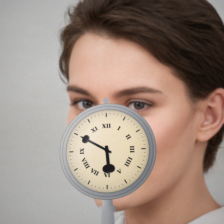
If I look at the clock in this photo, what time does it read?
5:50
